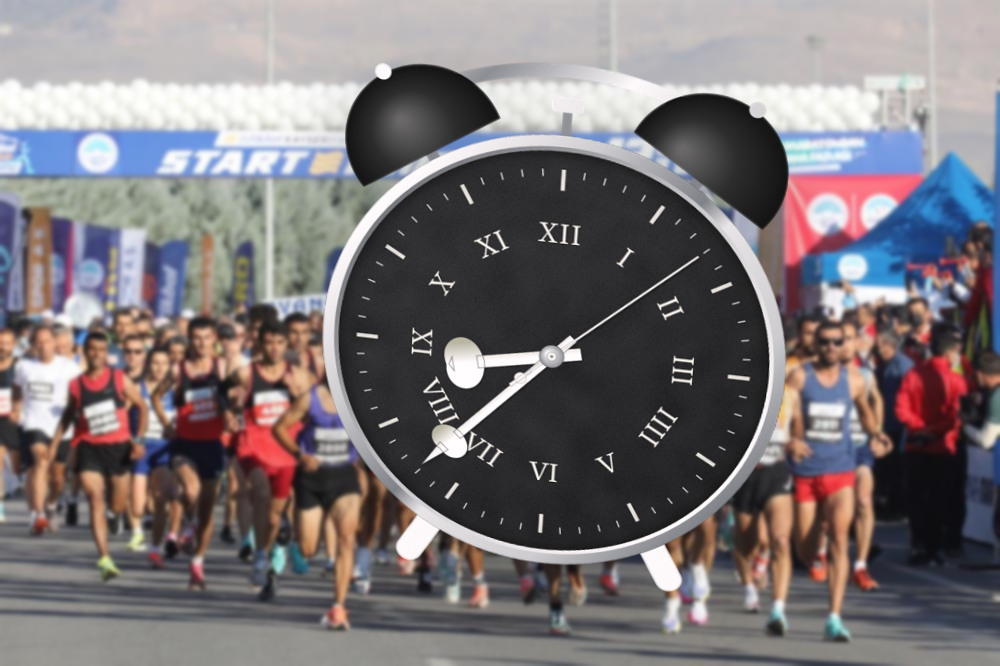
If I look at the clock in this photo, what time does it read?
8:37:08
